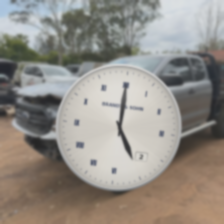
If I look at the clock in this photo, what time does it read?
5:00
